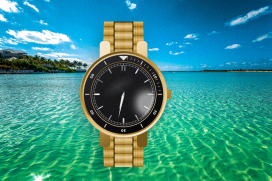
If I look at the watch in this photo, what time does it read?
6:32
